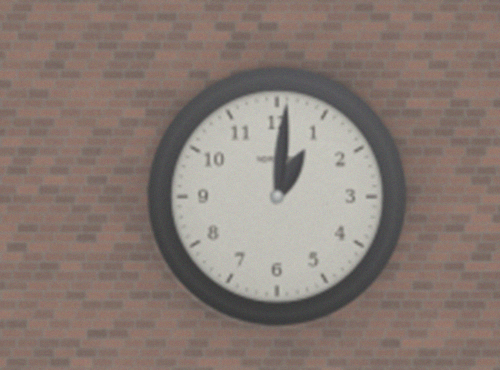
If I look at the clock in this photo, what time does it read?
1:01
